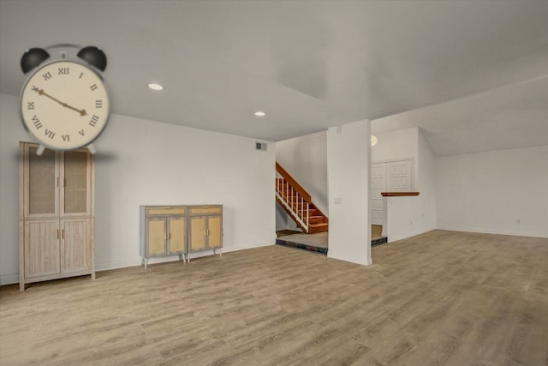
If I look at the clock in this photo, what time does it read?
3:50
